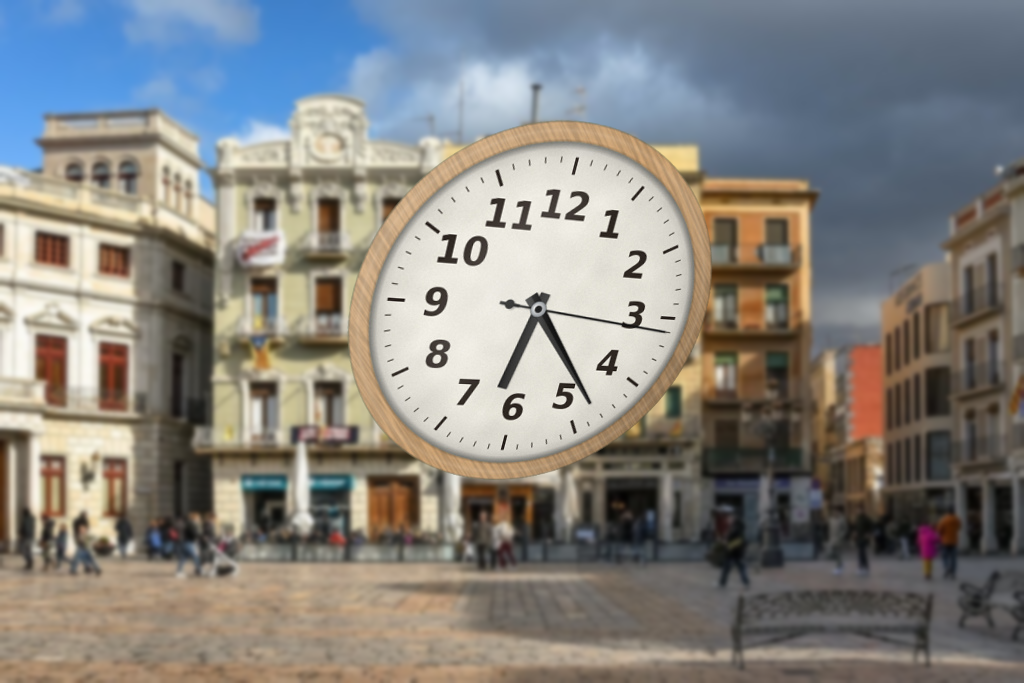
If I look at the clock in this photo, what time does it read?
6:23:16
